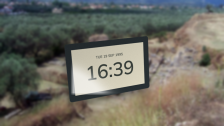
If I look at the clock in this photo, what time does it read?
16:39
